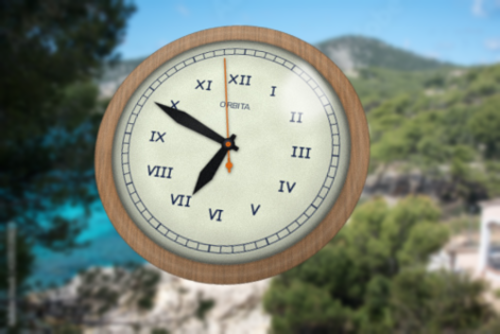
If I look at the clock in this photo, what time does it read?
6:48:58
